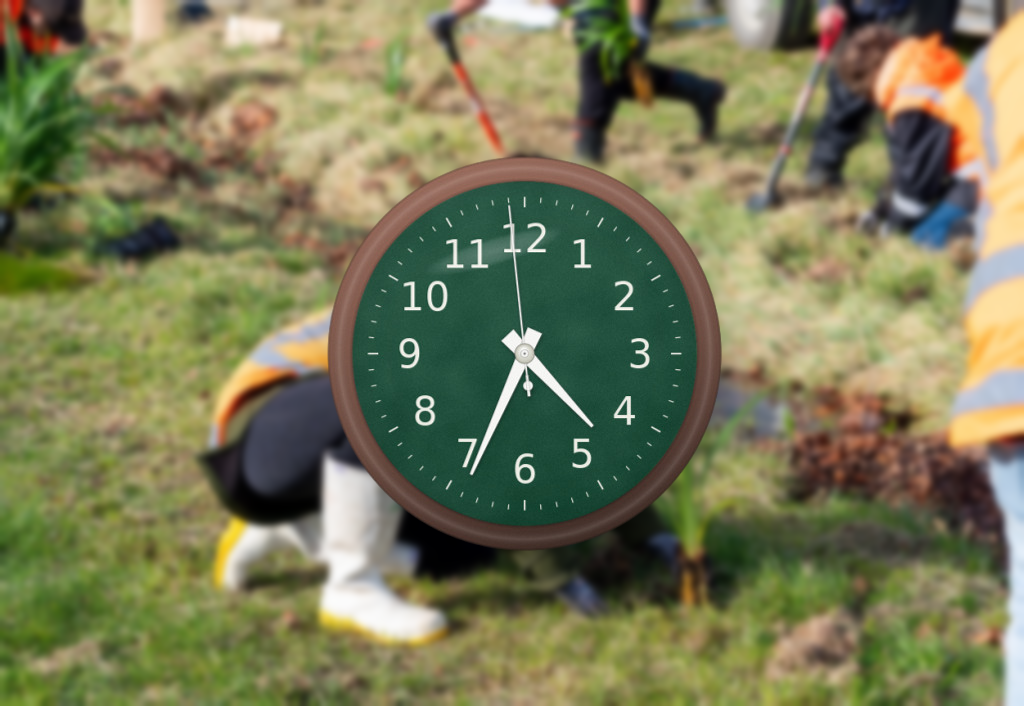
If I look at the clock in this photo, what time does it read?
4:33:59
